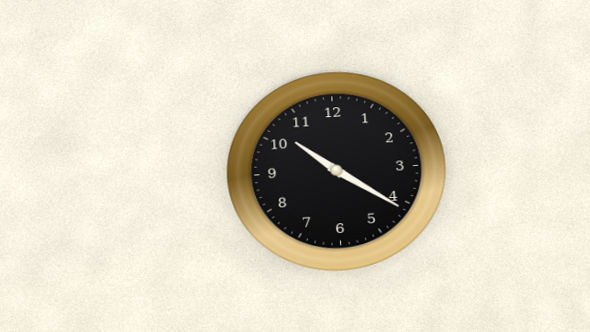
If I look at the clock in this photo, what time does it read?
10:21
